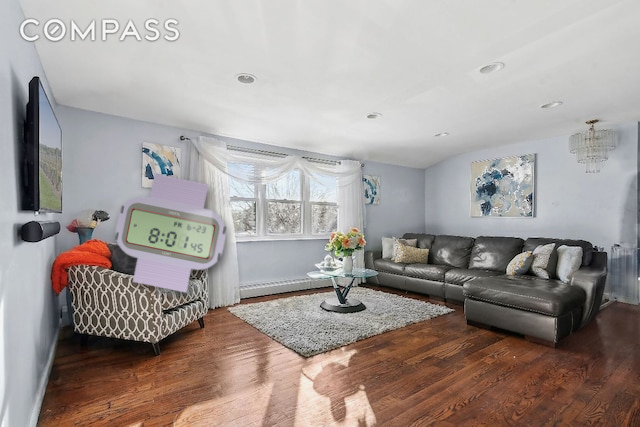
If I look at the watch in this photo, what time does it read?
8:01:45
